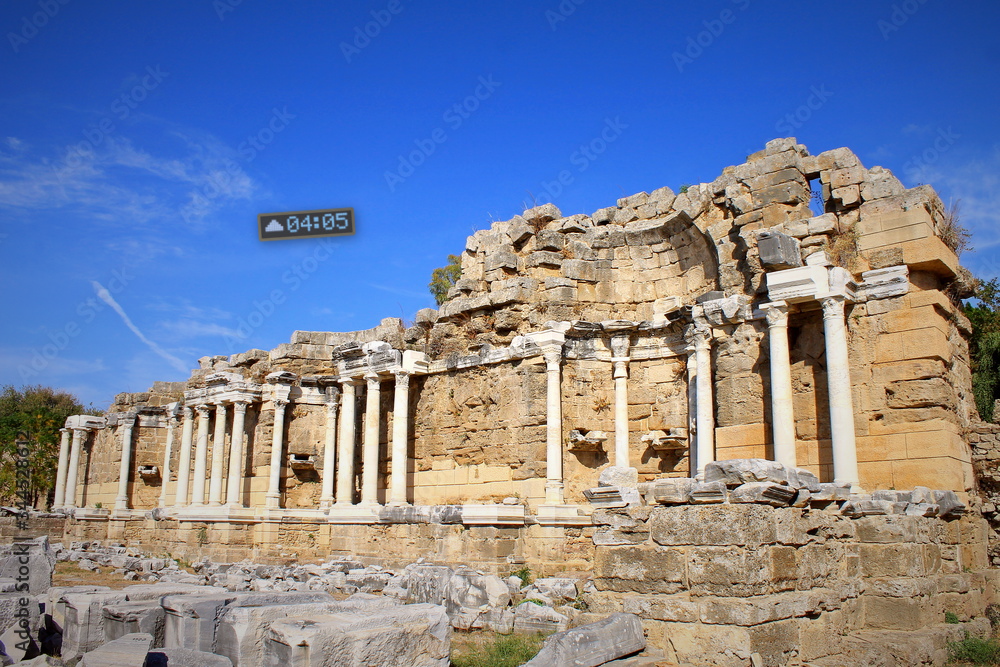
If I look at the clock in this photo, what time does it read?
4:05
